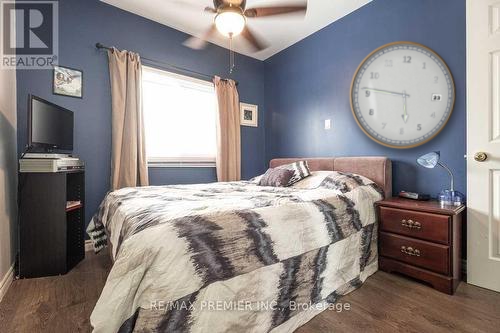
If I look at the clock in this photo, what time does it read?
5:46
